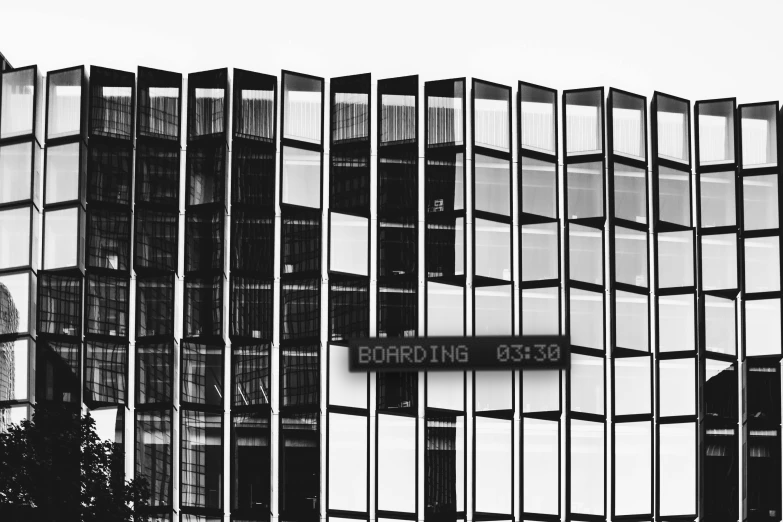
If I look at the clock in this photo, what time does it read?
3:30
